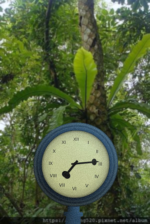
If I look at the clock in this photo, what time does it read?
7:14
